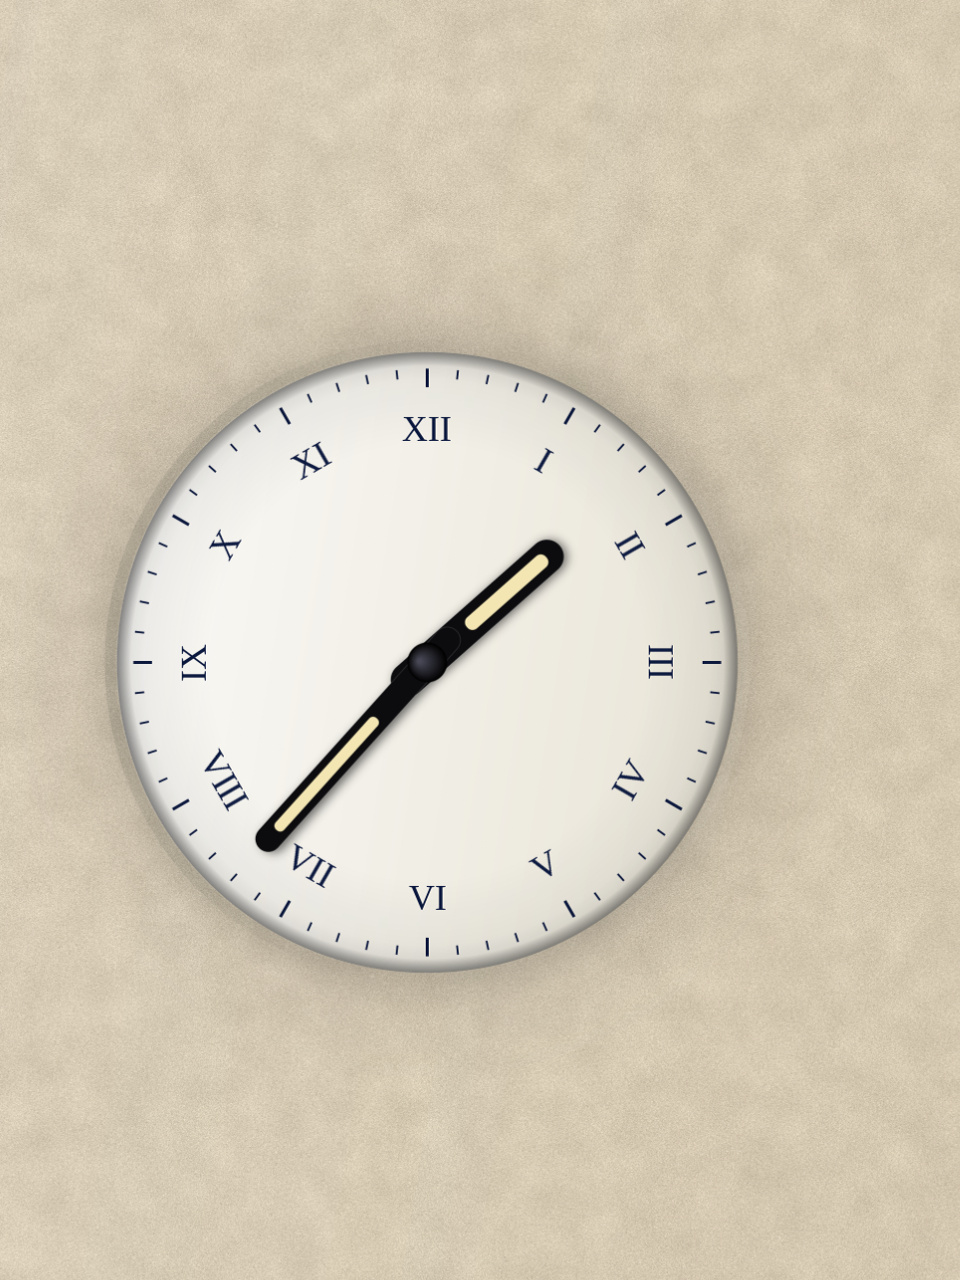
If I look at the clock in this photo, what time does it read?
1:37
